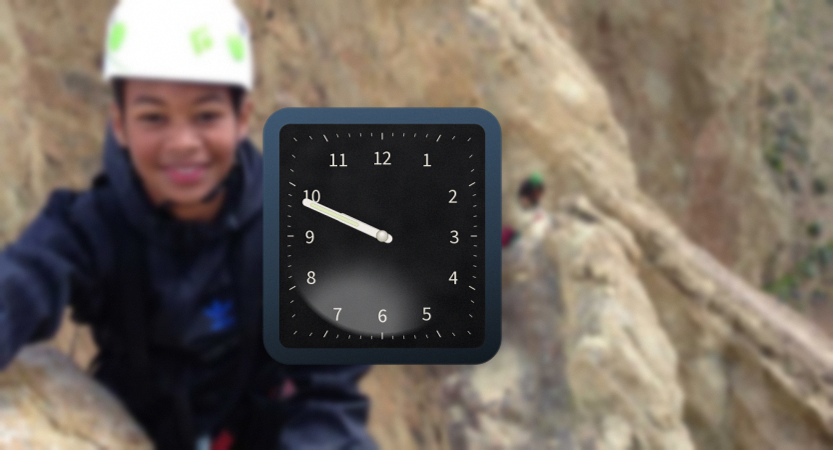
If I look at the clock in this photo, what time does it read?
9:49
